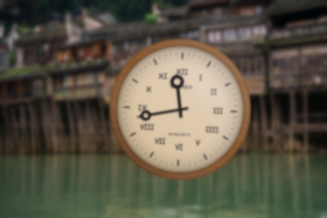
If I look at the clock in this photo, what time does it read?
11:43
